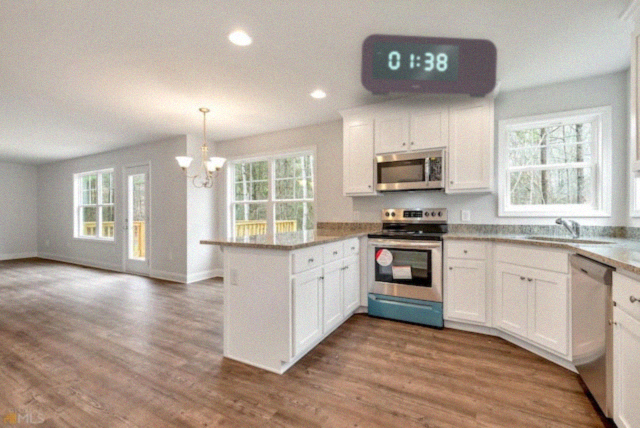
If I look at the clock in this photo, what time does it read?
1:38
